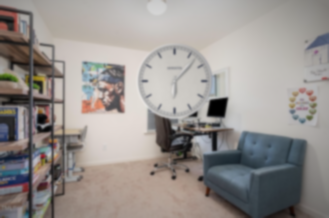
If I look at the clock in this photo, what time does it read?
6:07
